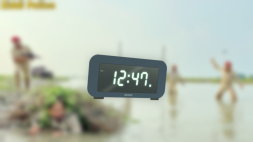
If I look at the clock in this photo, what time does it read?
12:47
